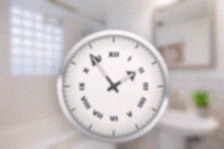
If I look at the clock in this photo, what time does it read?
1:54
